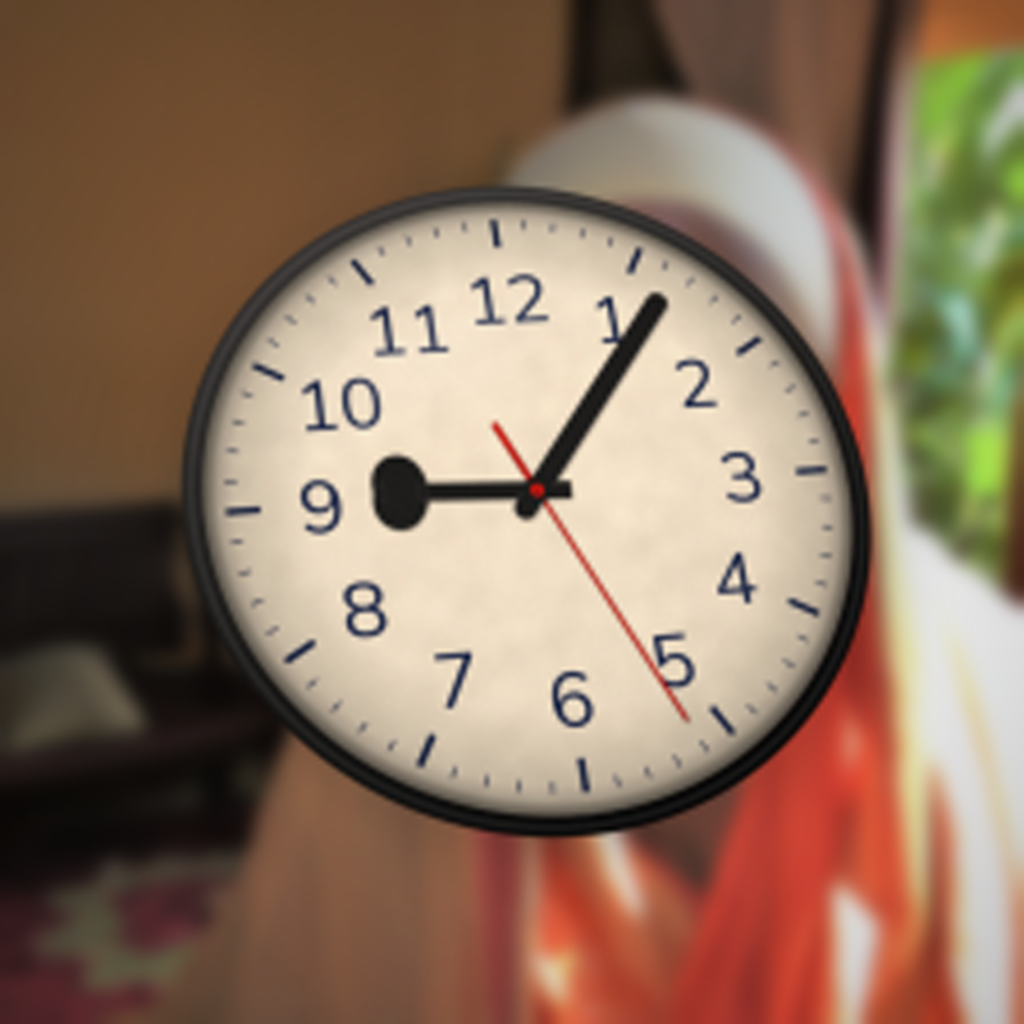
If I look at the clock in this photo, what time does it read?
9:06:26
